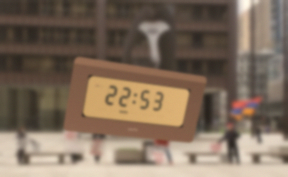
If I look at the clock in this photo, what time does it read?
22:53
